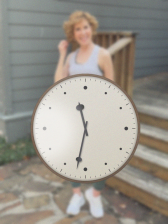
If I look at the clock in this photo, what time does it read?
11:32
